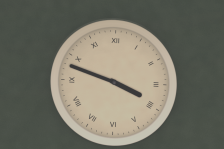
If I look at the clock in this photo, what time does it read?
3:48
